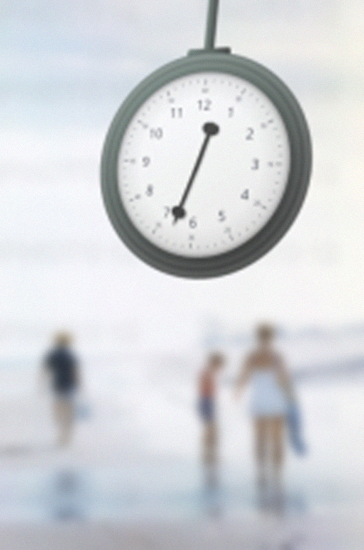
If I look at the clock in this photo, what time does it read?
12:33
